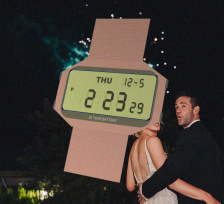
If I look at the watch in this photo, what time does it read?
2:23:29
